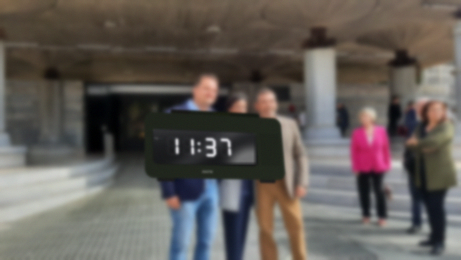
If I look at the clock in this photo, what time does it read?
11:37
